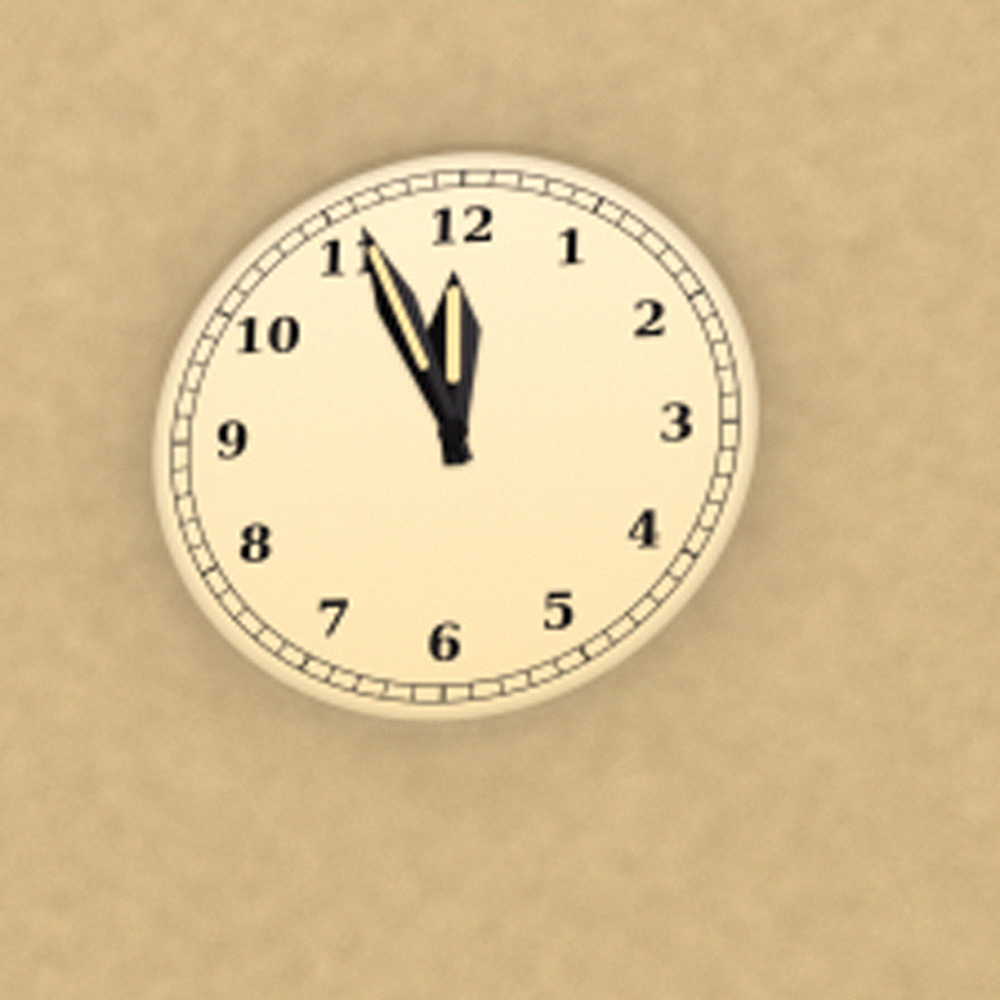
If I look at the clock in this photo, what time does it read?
11:56
